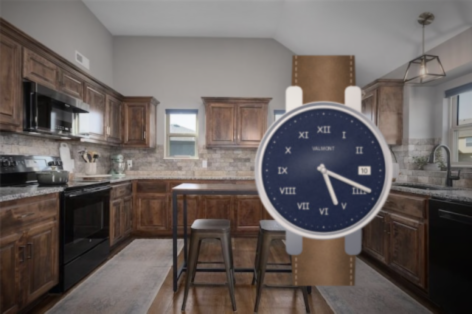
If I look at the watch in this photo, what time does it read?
5:19
